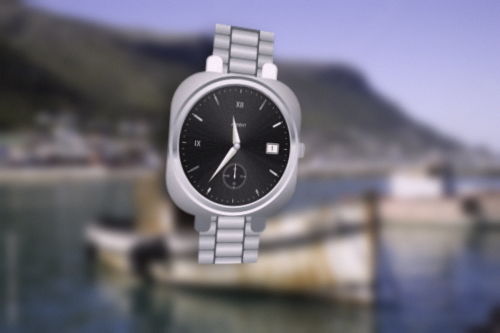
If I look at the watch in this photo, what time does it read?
11:36
